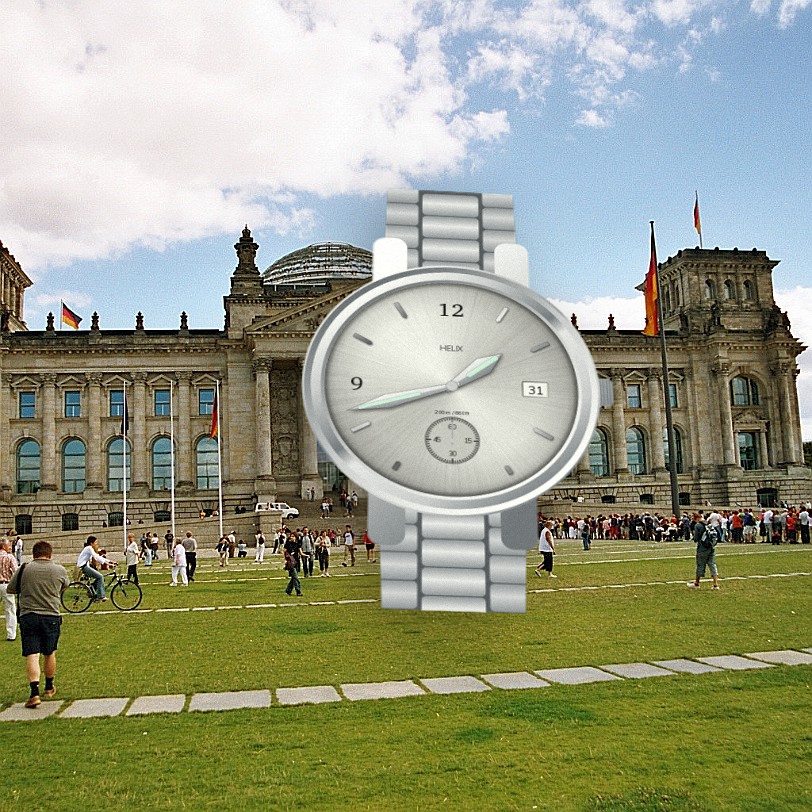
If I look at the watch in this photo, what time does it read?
1:42
